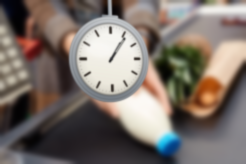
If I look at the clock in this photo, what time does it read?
1:06
